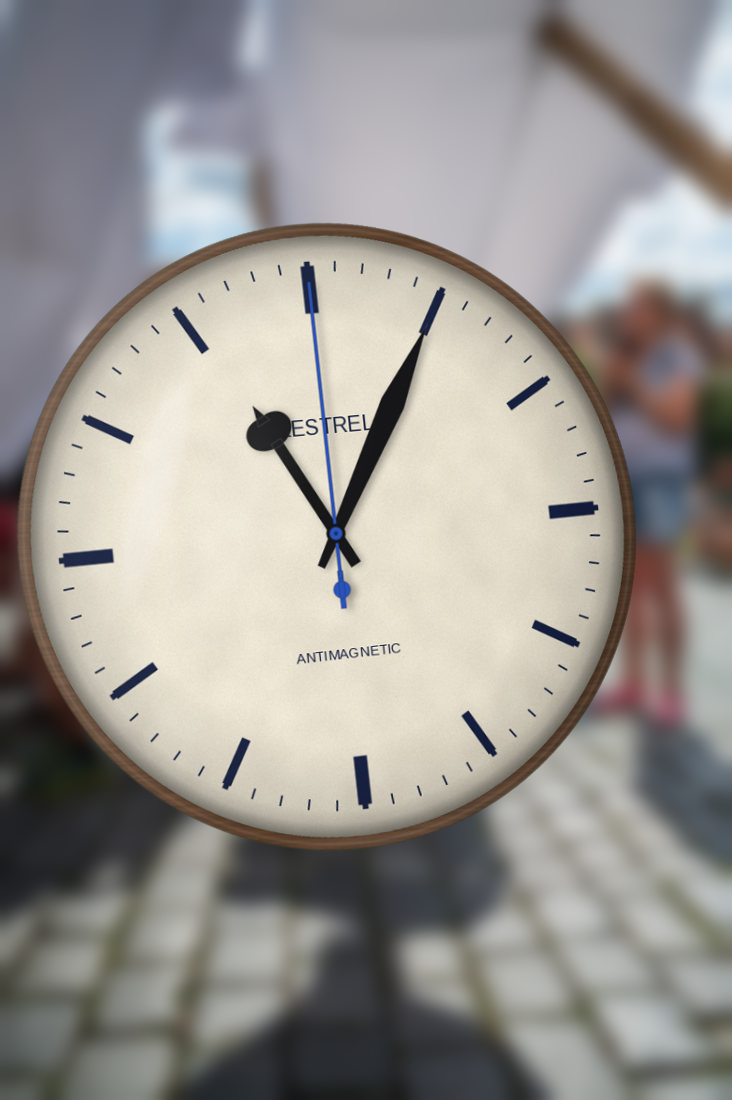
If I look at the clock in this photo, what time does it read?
11:05:00
